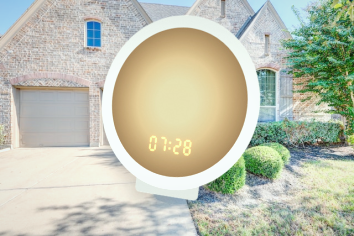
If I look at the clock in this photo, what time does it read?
7:28
